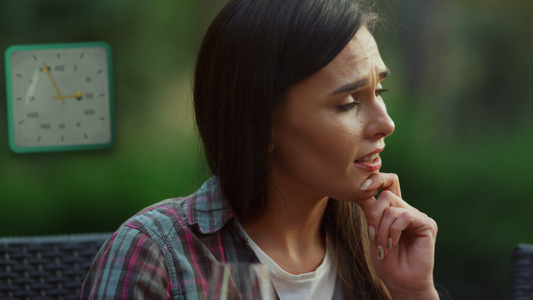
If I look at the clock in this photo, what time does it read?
2:56
